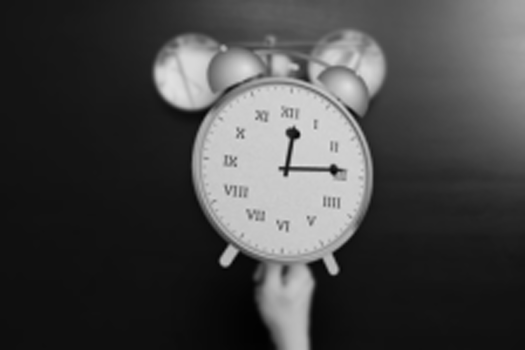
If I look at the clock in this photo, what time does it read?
12:14
